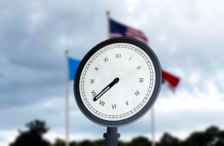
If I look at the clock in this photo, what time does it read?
7:38
